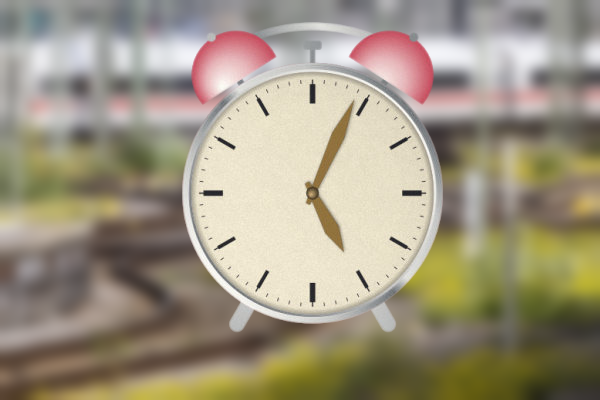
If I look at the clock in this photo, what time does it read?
5:04
